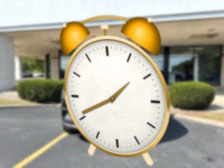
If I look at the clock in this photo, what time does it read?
1:41
